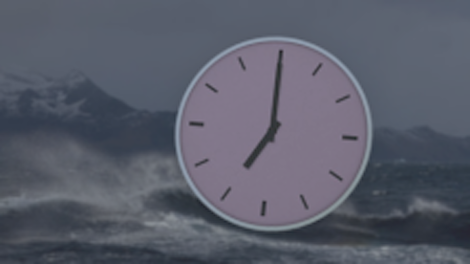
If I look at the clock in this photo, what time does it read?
7:00
